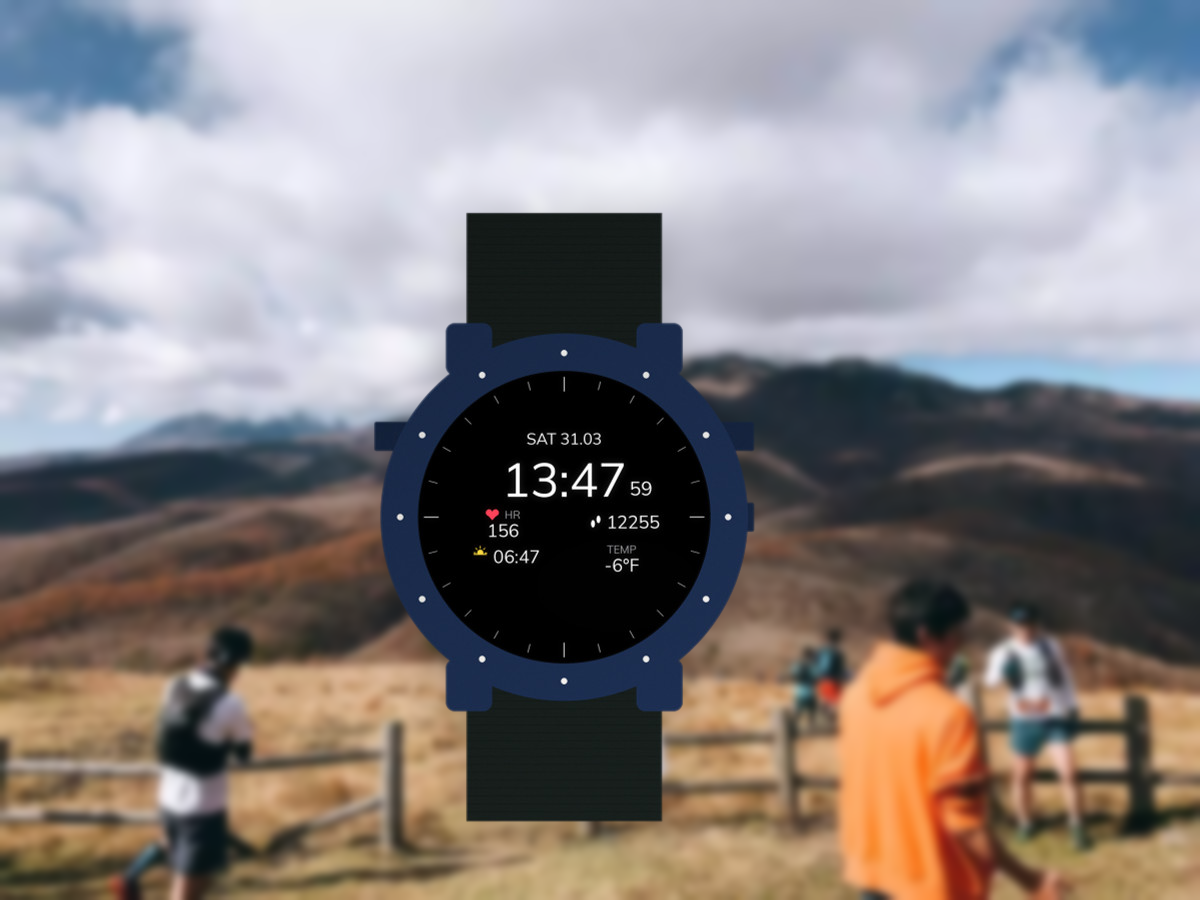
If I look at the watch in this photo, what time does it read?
13:47:59
